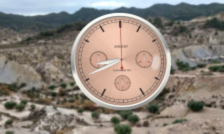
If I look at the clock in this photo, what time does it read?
8:41
